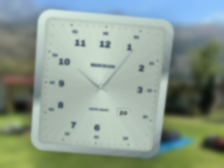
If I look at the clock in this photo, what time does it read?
10:06
